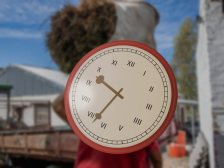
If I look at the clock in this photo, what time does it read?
9:33
